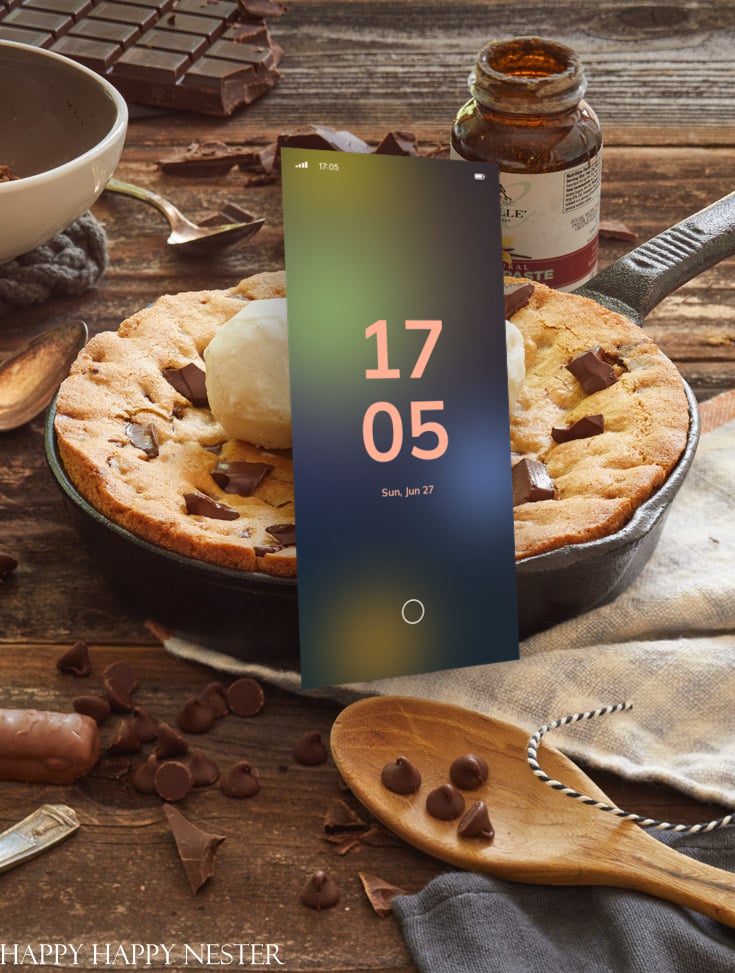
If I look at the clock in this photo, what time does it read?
17:05
